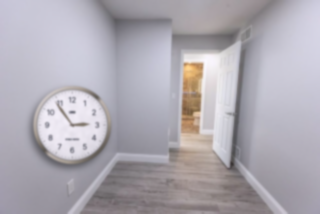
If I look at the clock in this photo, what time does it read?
2:54
